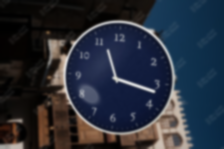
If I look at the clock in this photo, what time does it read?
11:17
